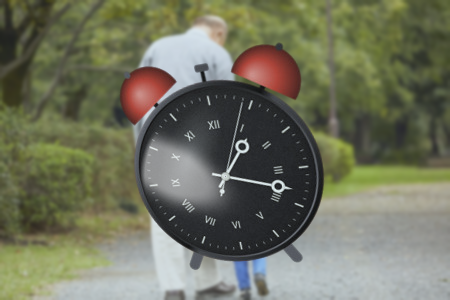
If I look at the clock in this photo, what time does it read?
1:18:04
